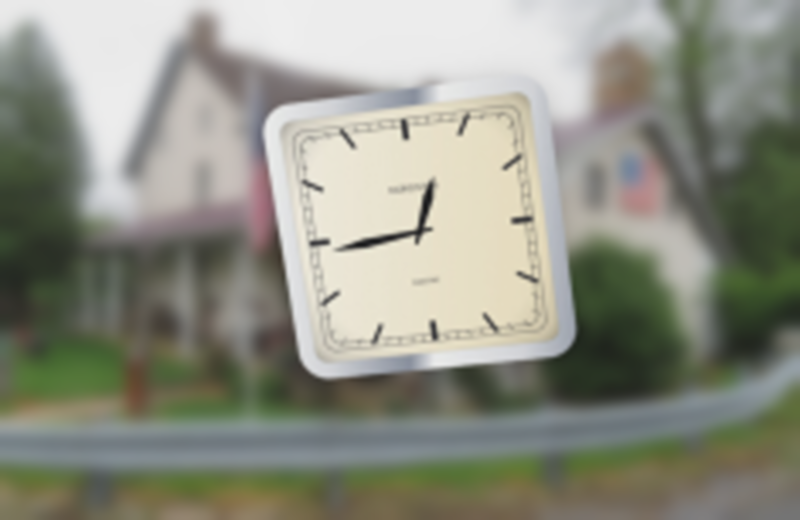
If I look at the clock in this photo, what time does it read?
12:44
